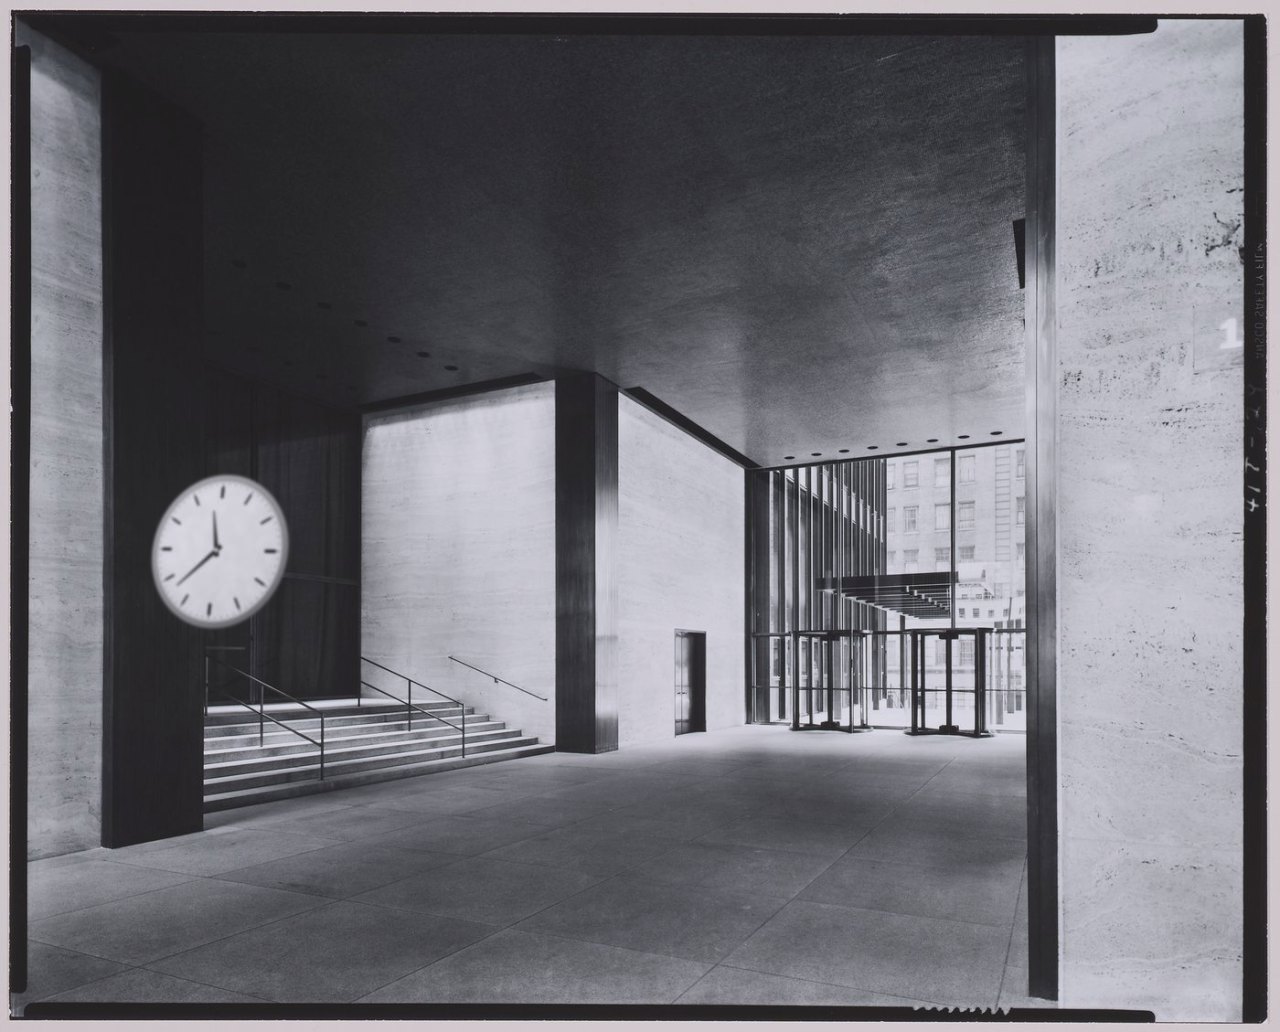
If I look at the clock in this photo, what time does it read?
11:38
